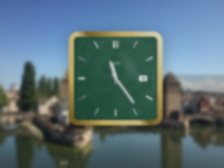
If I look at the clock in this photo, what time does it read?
11:24
